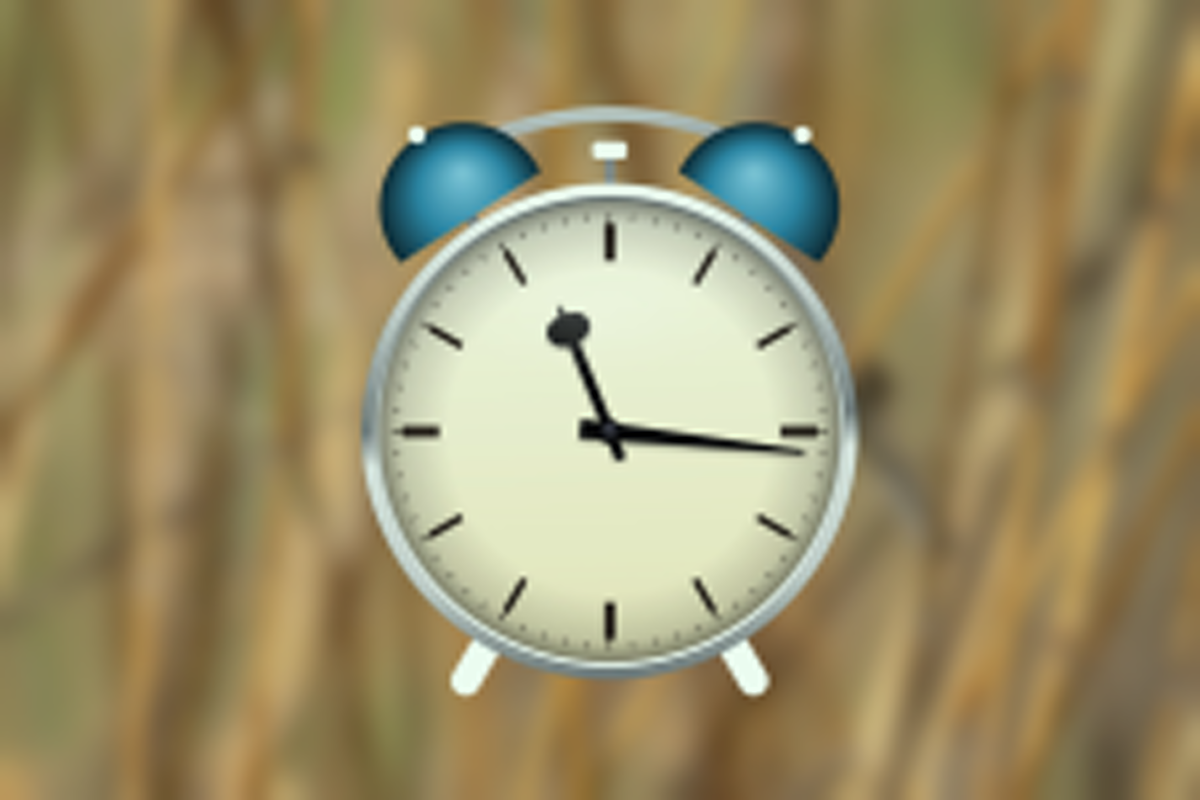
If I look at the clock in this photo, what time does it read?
11:16
